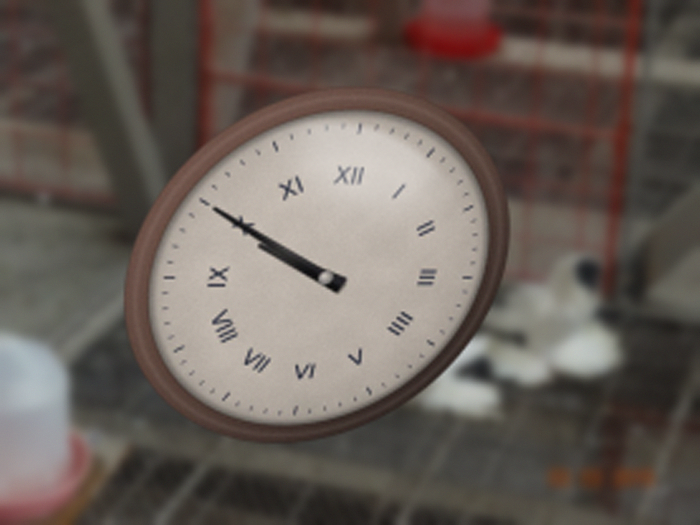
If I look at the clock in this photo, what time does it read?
9:50
